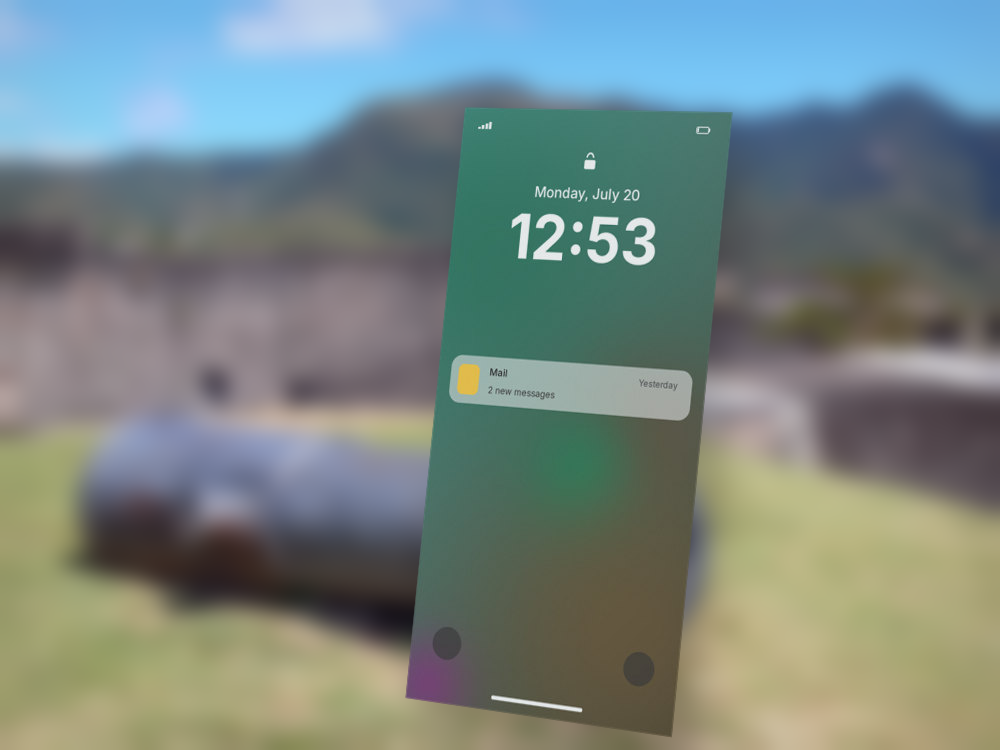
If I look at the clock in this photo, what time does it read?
12:53
